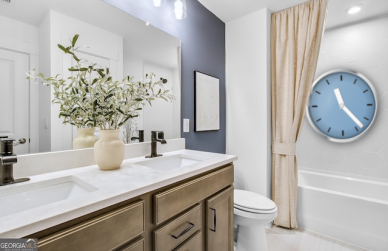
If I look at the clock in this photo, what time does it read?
11:23
